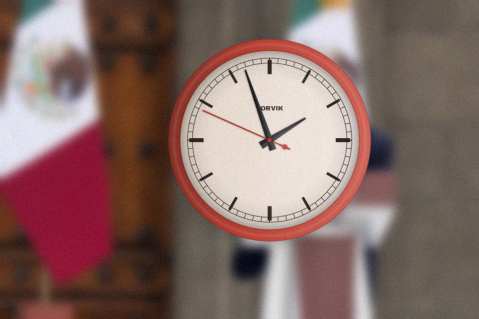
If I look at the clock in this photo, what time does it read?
1:56:49
